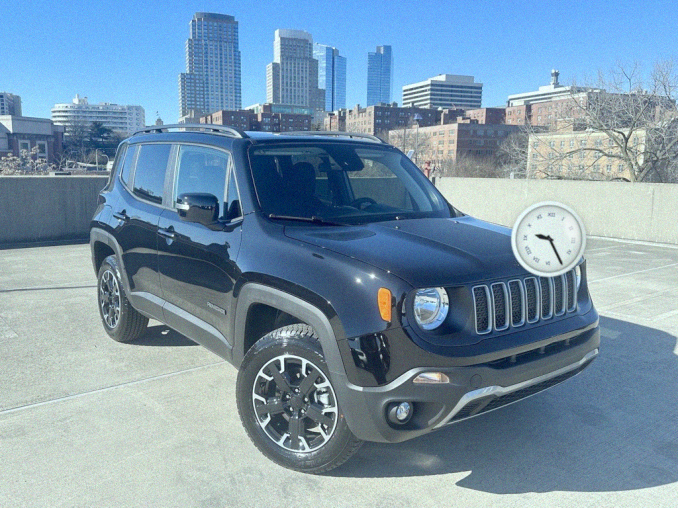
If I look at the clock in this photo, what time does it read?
9:25
